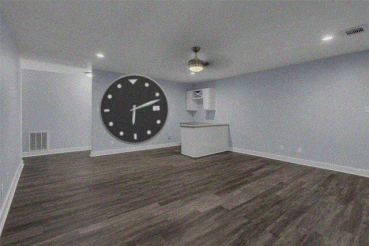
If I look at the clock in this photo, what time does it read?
6:12
